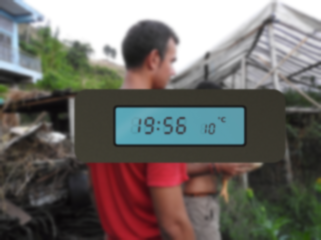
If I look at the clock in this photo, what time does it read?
19:56
